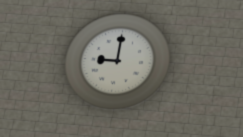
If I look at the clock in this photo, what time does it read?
9:00
